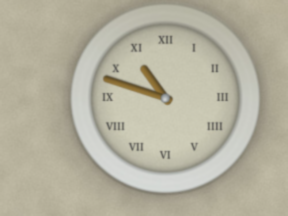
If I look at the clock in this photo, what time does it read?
10:48
